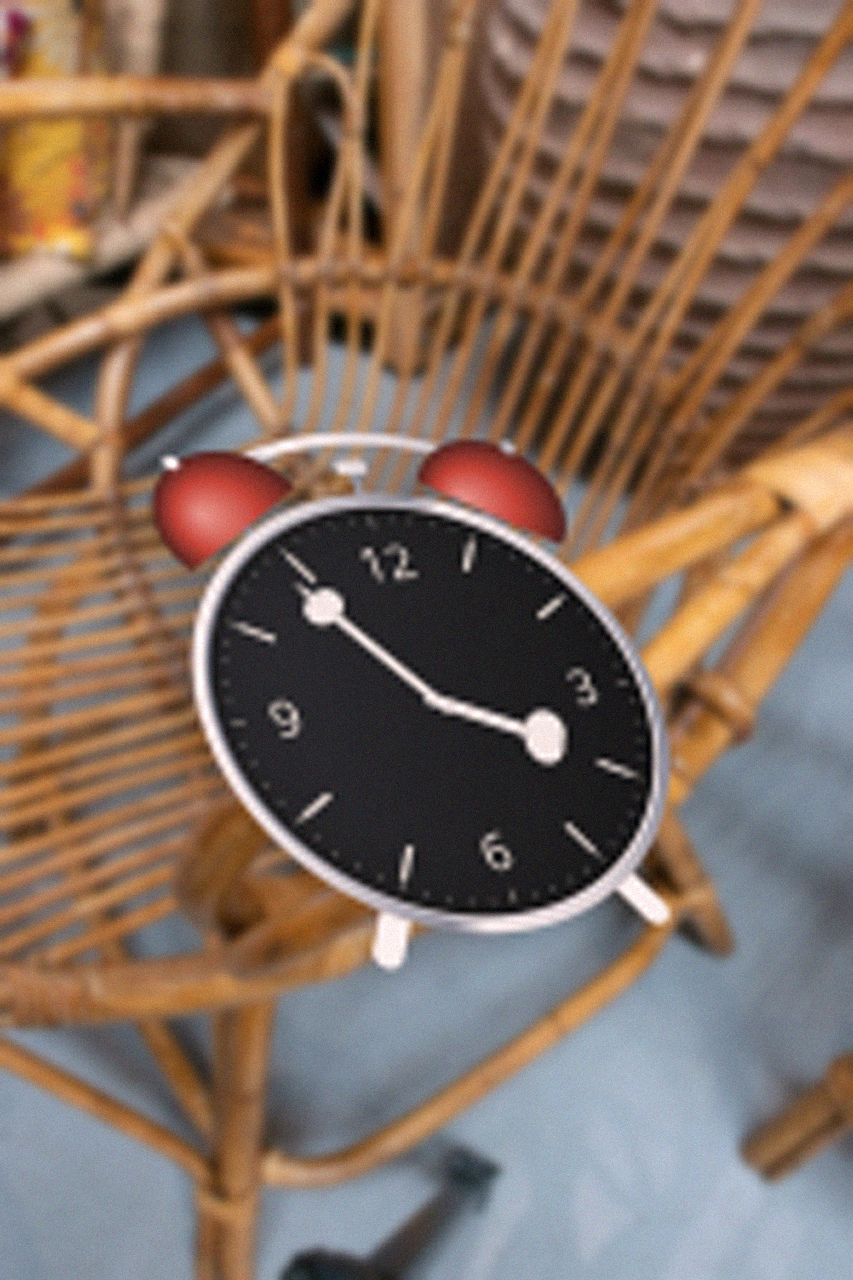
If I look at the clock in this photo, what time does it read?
3:54
